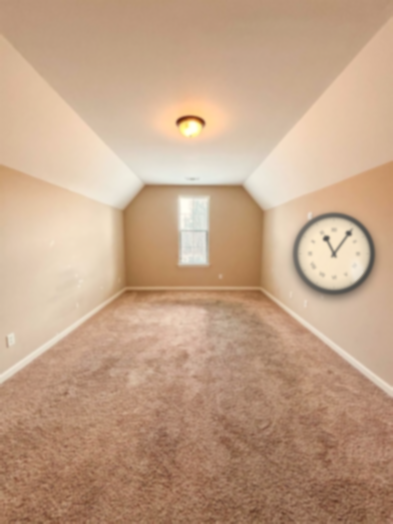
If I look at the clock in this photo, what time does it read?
11:06
